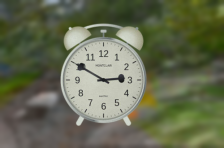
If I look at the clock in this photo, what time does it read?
2:50
